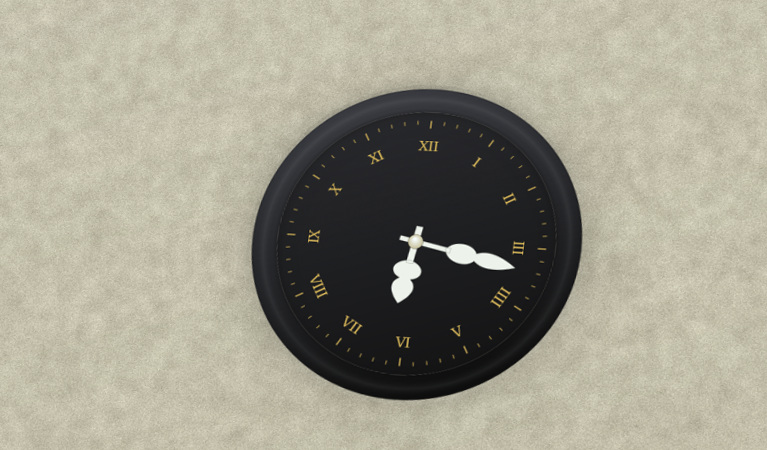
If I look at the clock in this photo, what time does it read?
6:17
